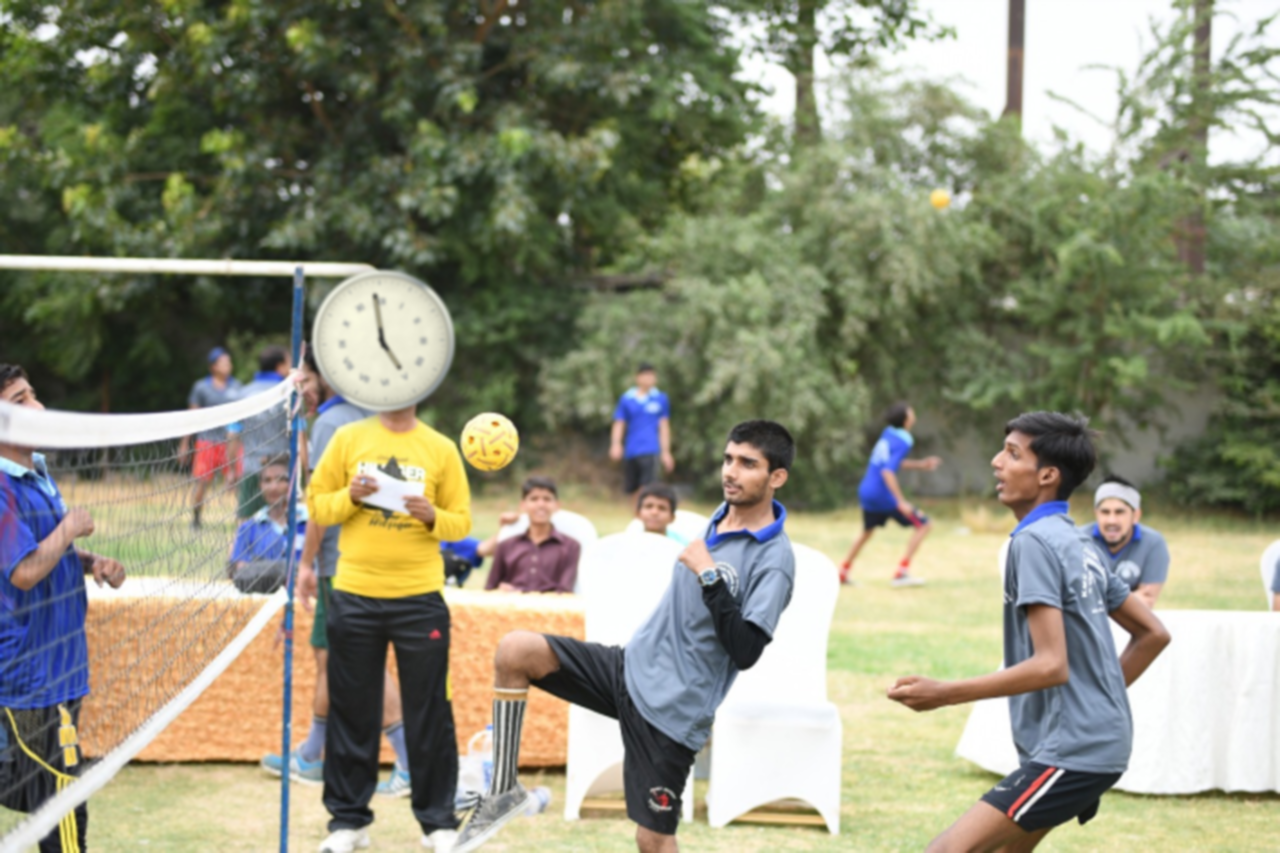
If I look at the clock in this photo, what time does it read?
4:59
